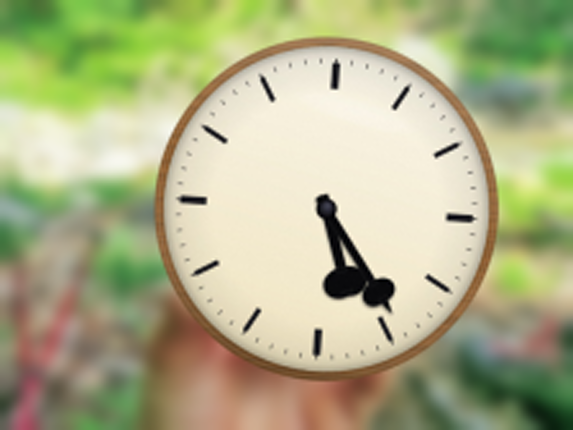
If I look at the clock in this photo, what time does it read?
5:24
